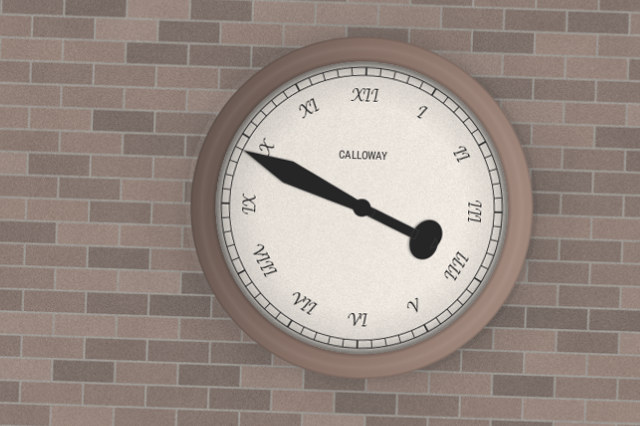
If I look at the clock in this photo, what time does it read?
3:49
